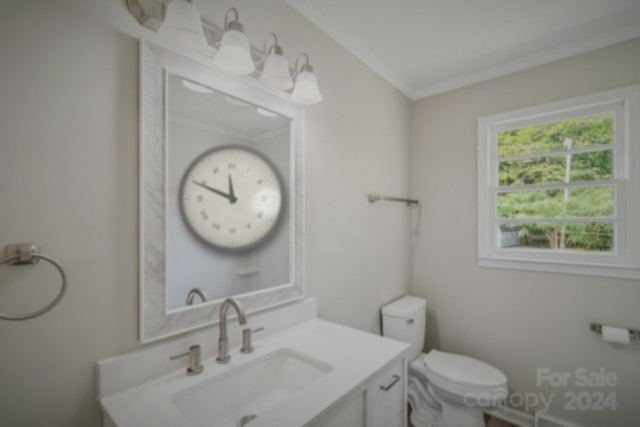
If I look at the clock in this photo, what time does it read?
11:49
